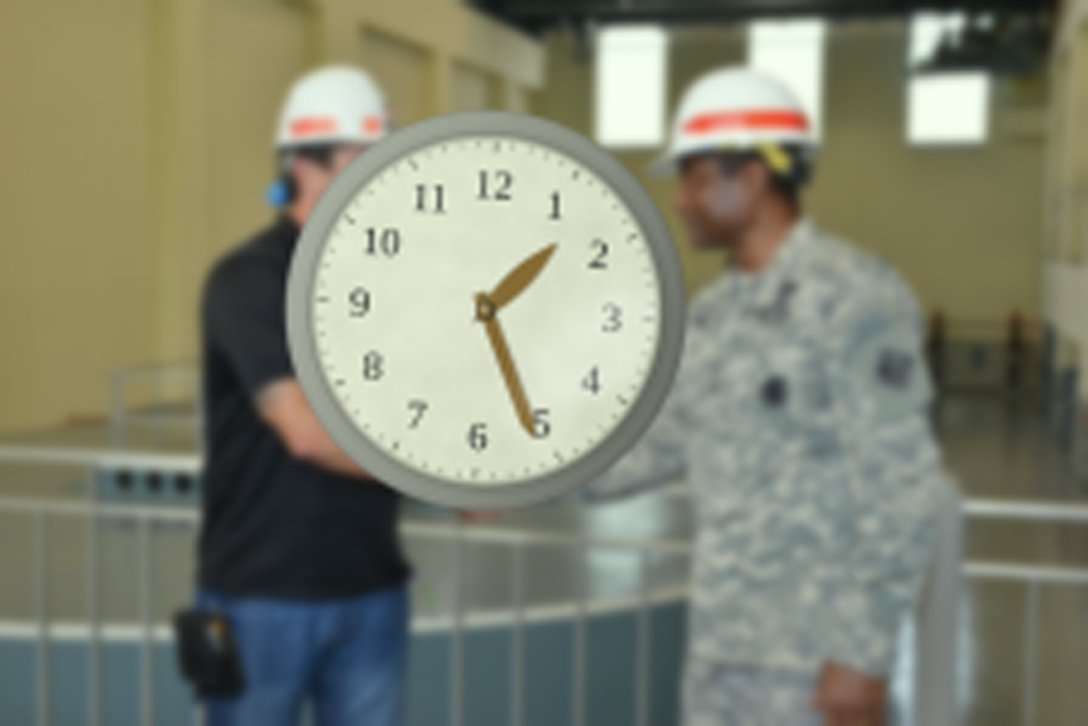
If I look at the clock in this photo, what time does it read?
1:26
